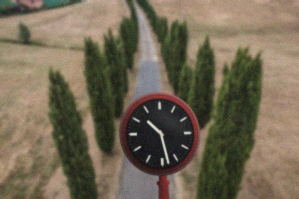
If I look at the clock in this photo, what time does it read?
10:28
